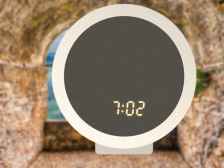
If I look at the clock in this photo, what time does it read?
7:02
